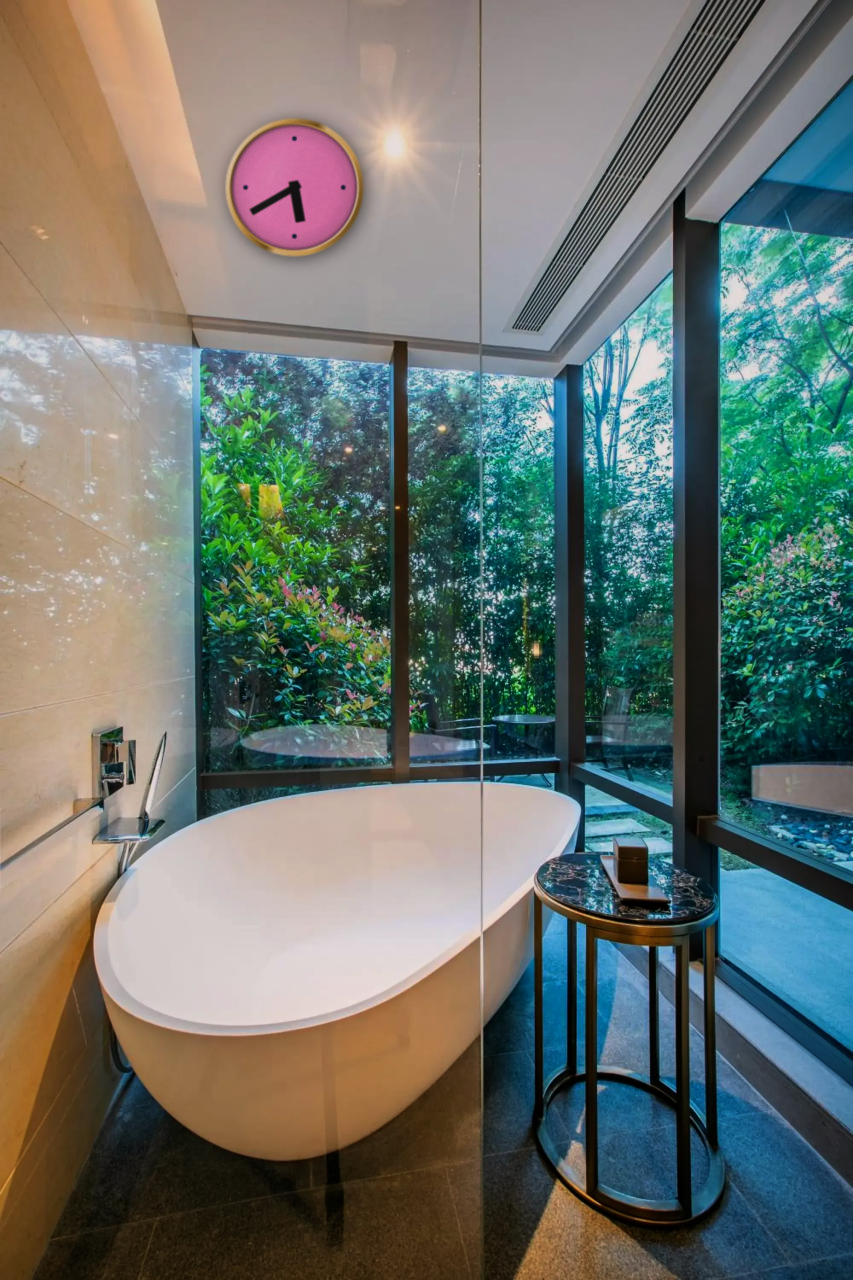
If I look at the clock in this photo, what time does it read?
5:40
